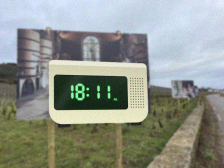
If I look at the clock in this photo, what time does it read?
18:11
